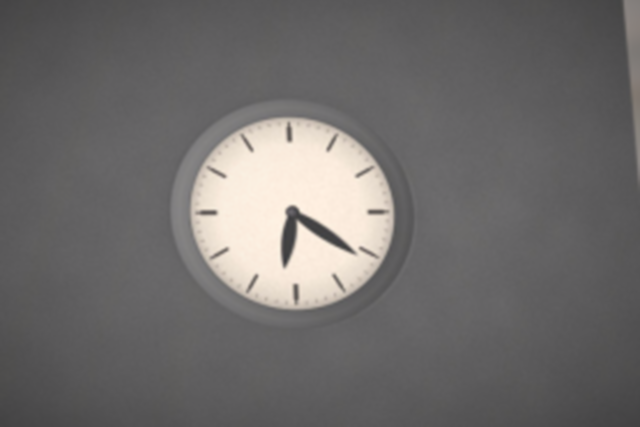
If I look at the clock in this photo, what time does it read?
6:21
